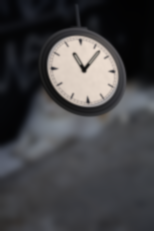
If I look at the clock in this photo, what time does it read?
11:07
